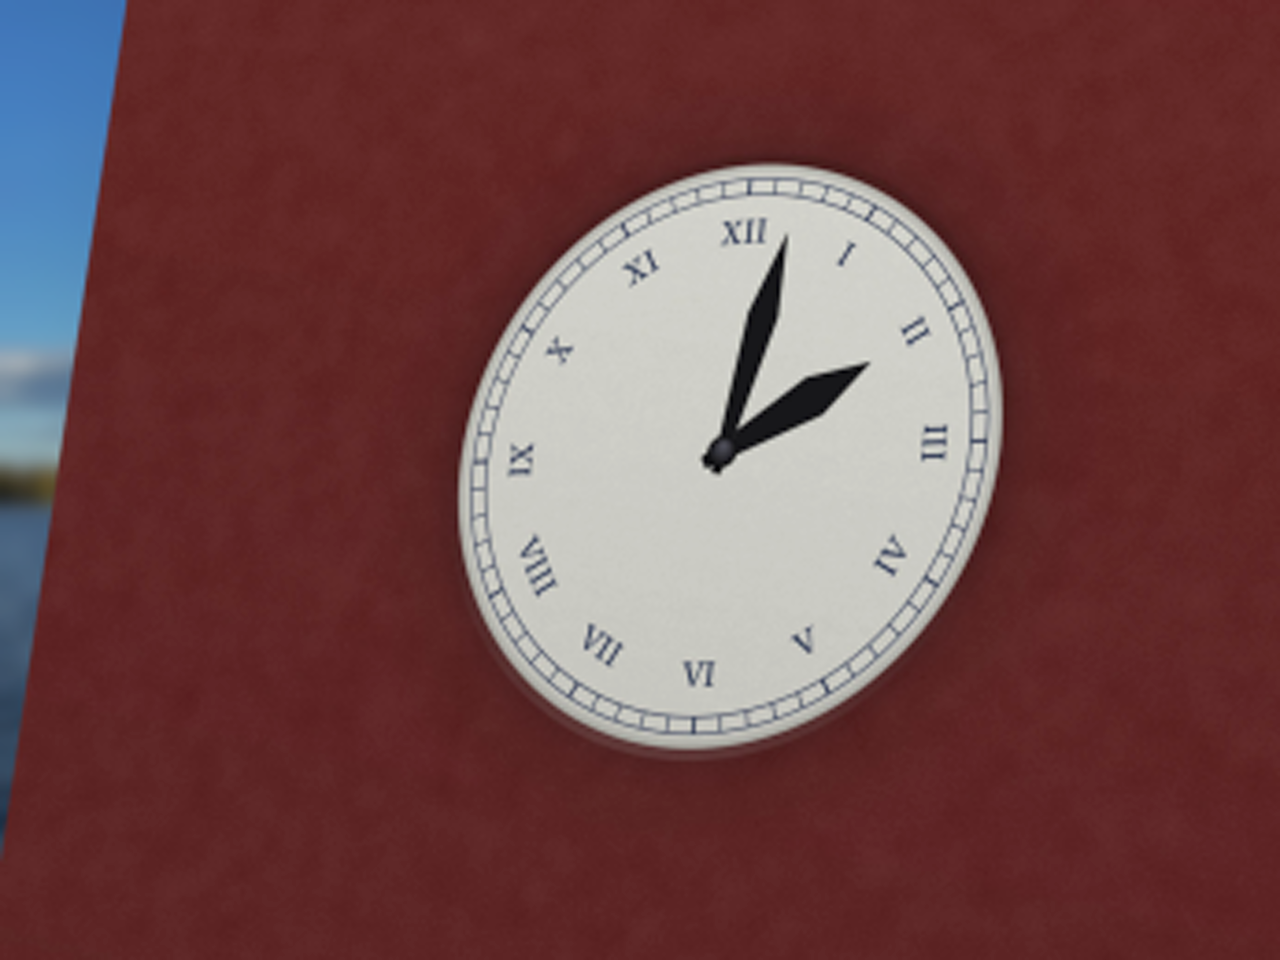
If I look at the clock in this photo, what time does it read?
2:02
